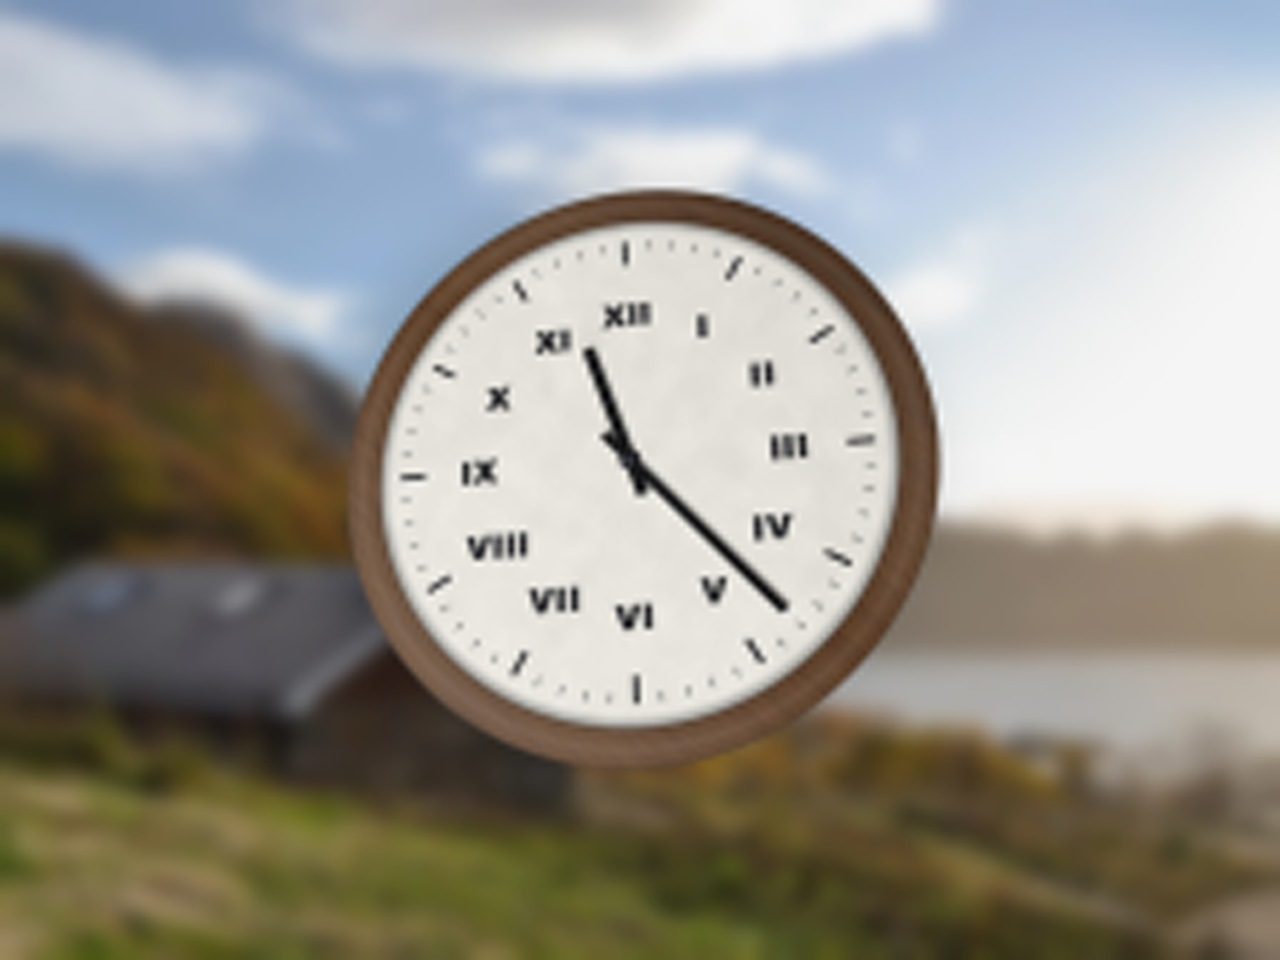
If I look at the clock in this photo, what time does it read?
11:23
